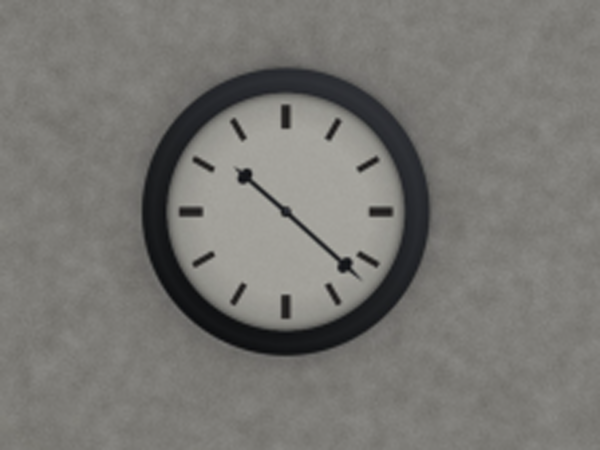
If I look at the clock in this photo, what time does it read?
10:22
